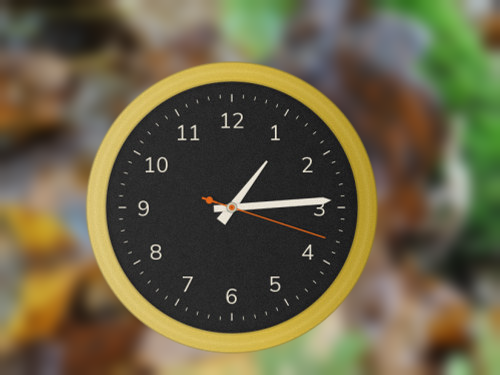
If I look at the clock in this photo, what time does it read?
1:14:18
